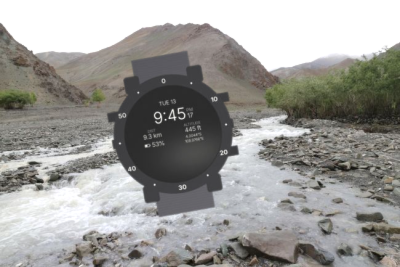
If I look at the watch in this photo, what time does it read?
9:45
